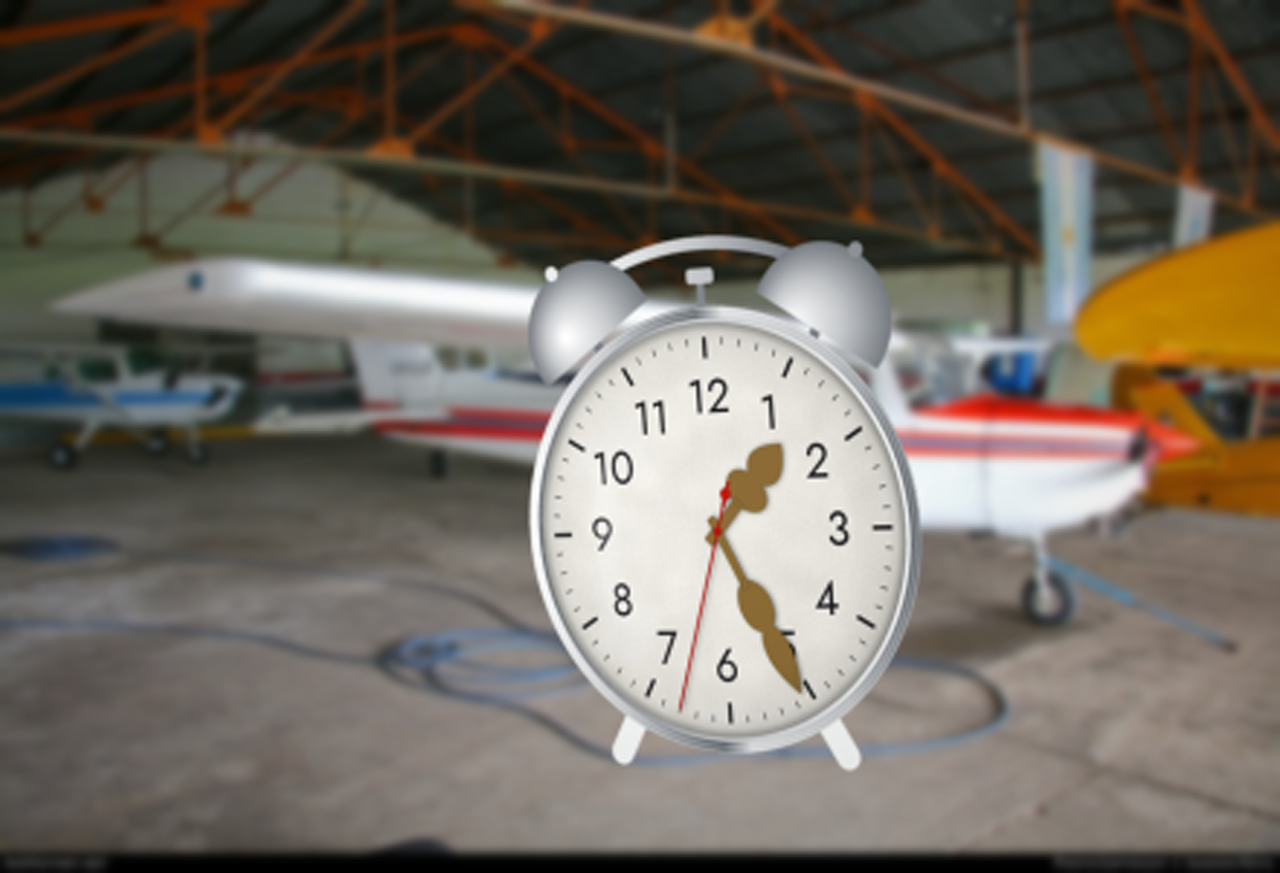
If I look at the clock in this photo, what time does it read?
1:25:33
